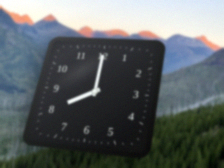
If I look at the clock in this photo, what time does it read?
8:00
